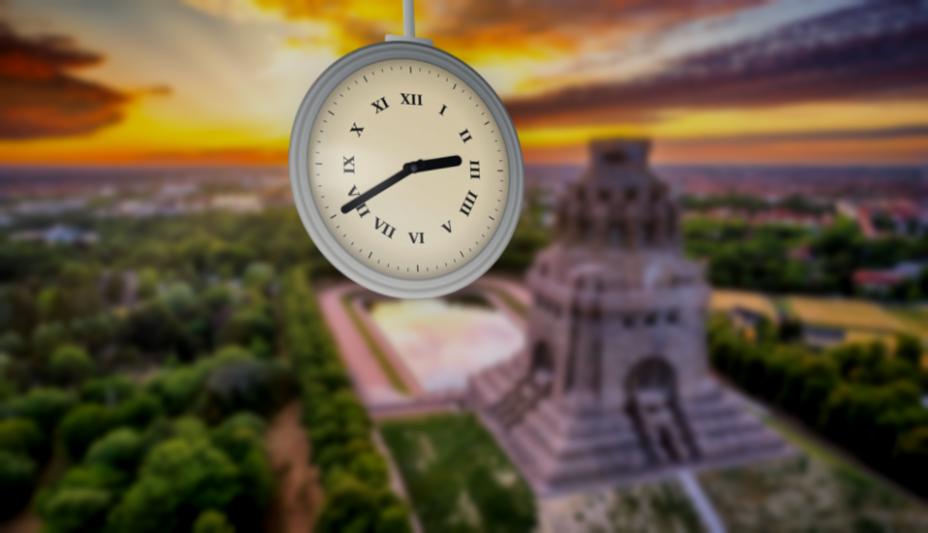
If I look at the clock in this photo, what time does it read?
2:40
